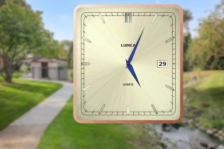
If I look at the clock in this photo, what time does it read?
5:04
